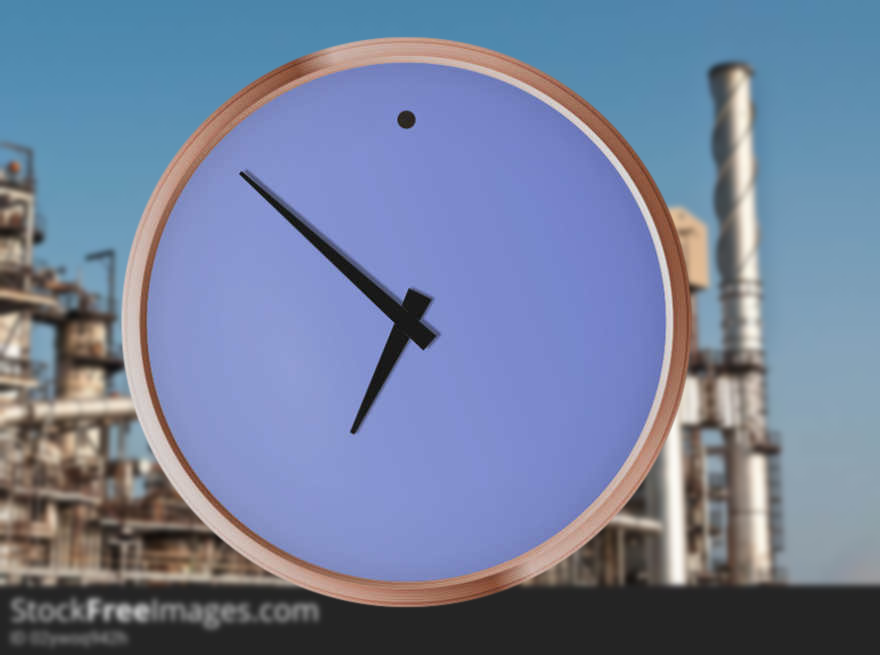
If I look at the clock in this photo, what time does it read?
6:52
